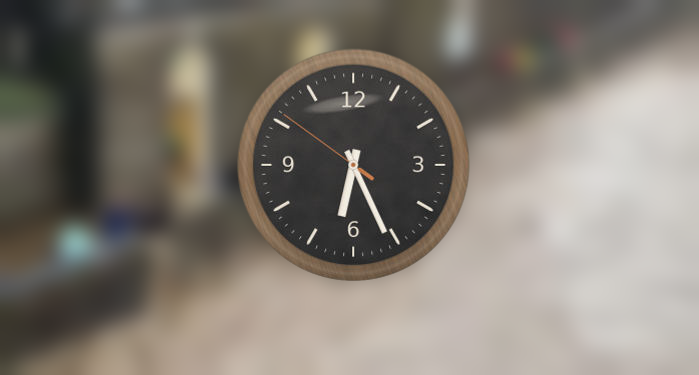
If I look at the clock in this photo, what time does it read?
6:25:51
